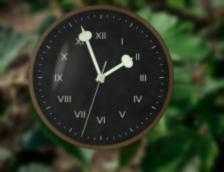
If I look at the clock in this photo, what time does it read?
1:56:33
